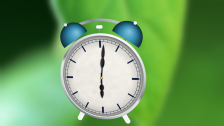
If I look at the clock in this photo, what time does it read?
6:01
